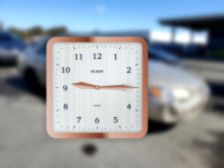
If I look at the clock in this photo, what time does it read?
9:15
